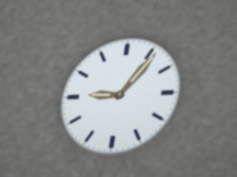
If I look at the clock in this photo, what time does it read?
9:06
